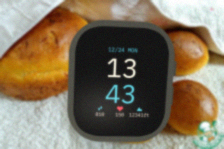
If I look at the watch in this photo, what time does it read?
13:43
